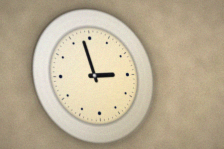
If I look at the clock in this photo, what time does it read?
2:58
